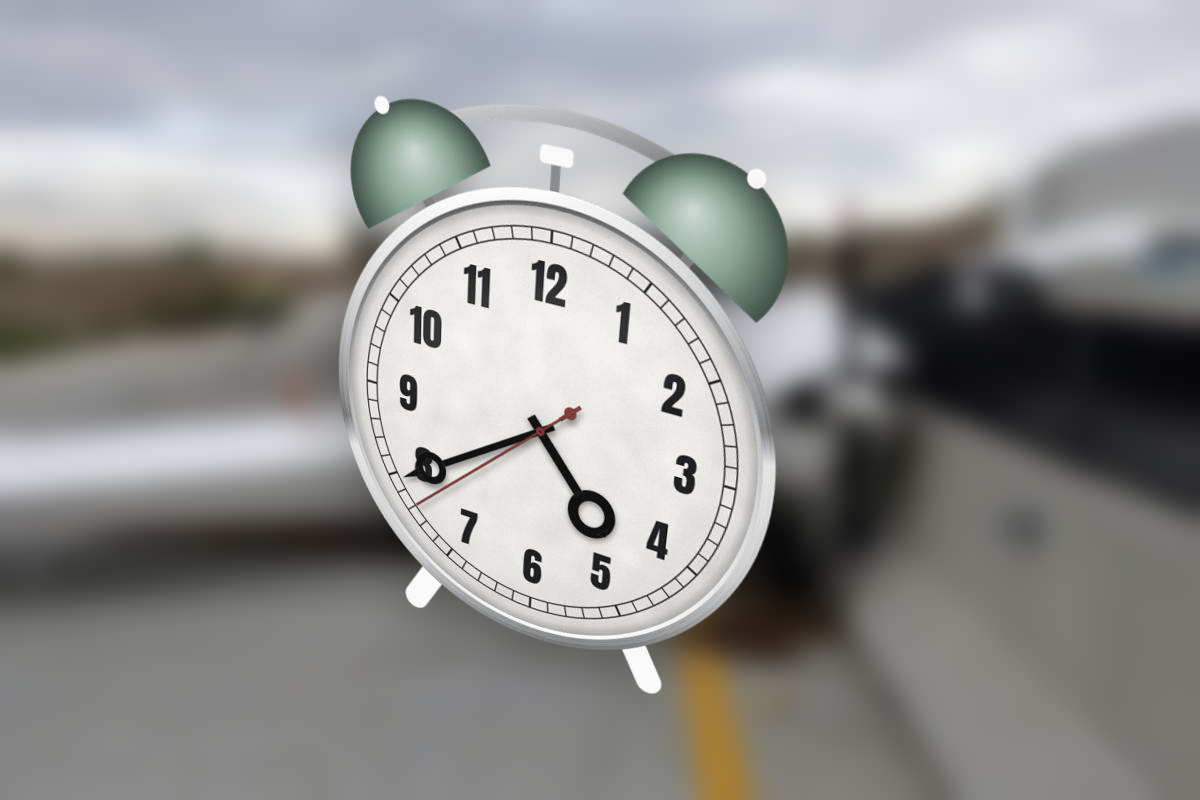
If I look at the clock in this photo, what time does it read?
4:39:38
